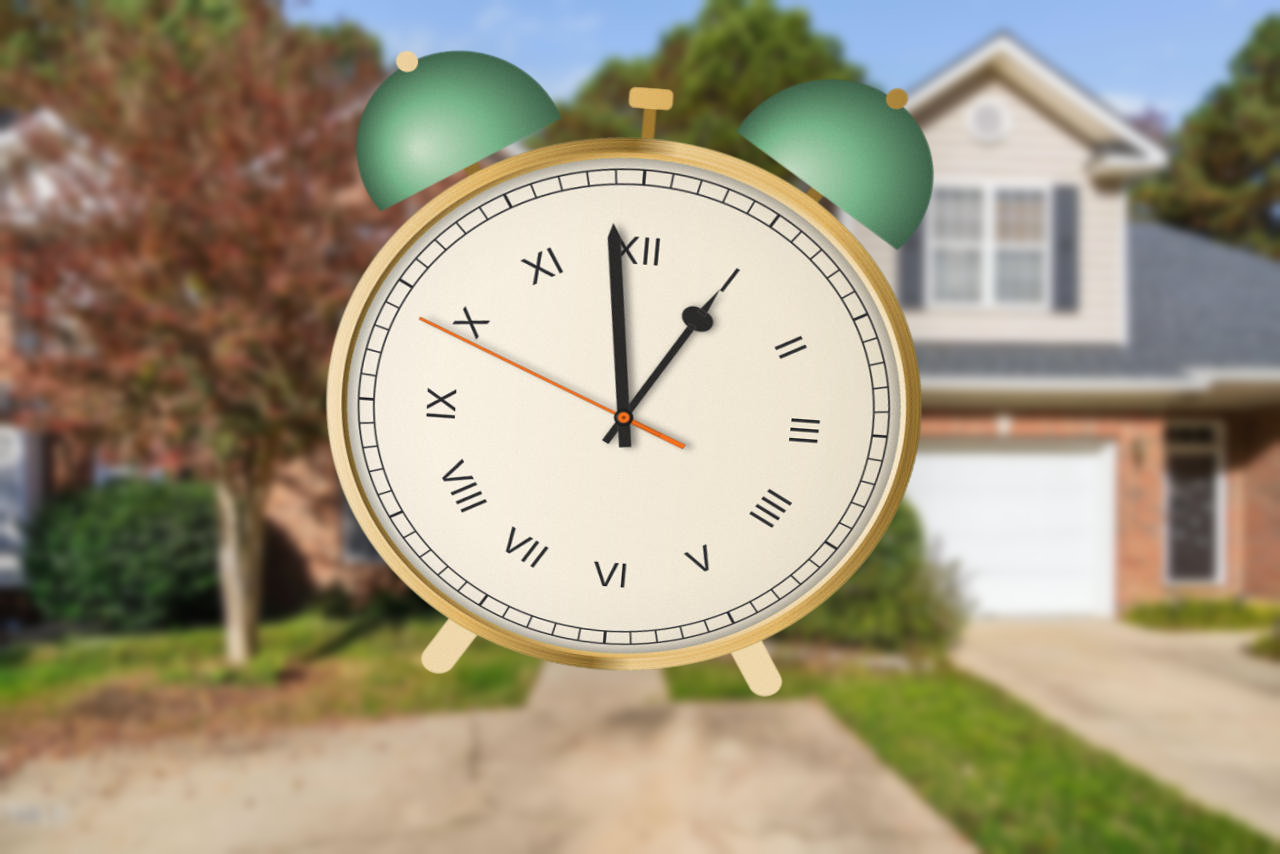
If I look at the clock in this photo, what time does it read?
12:58:49
